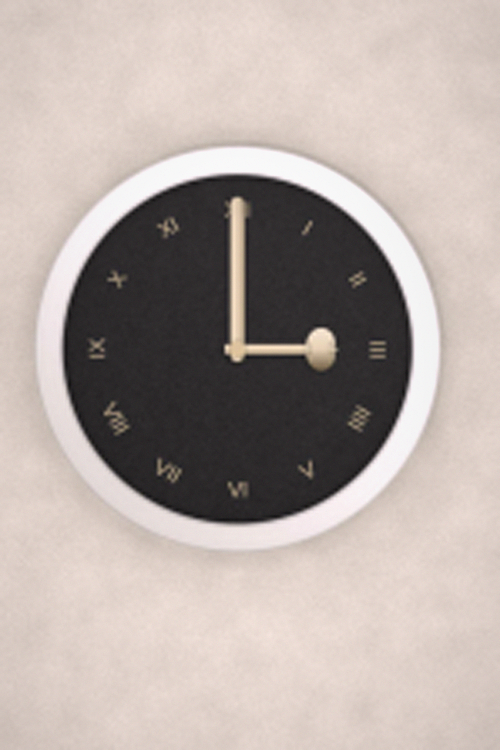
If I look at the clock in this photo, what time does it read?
3:00
